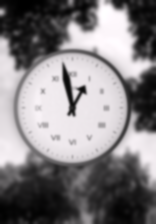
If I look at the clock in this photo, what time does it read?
12:58
